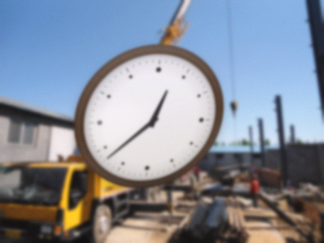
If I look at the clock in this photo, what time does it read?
12:38
